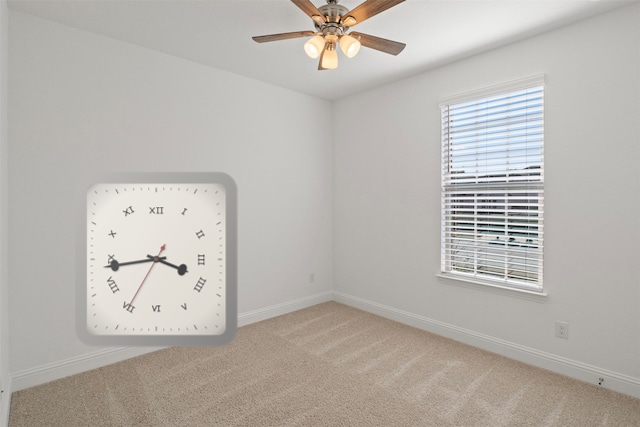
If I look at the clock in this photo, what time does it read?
3:43:35
